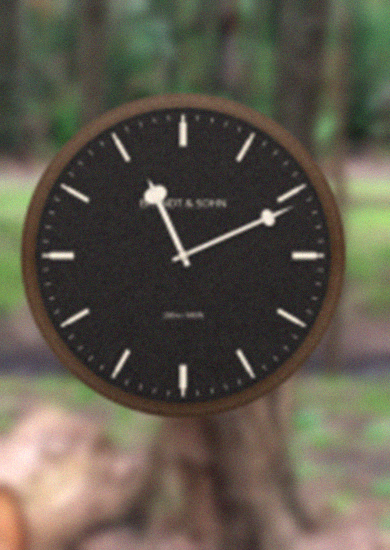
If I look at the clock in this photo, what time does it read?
11:11
